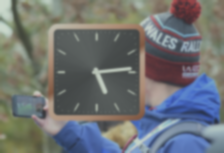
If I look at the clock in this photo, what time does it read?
5:14
